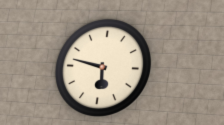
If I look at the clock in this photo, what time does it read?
5:47
